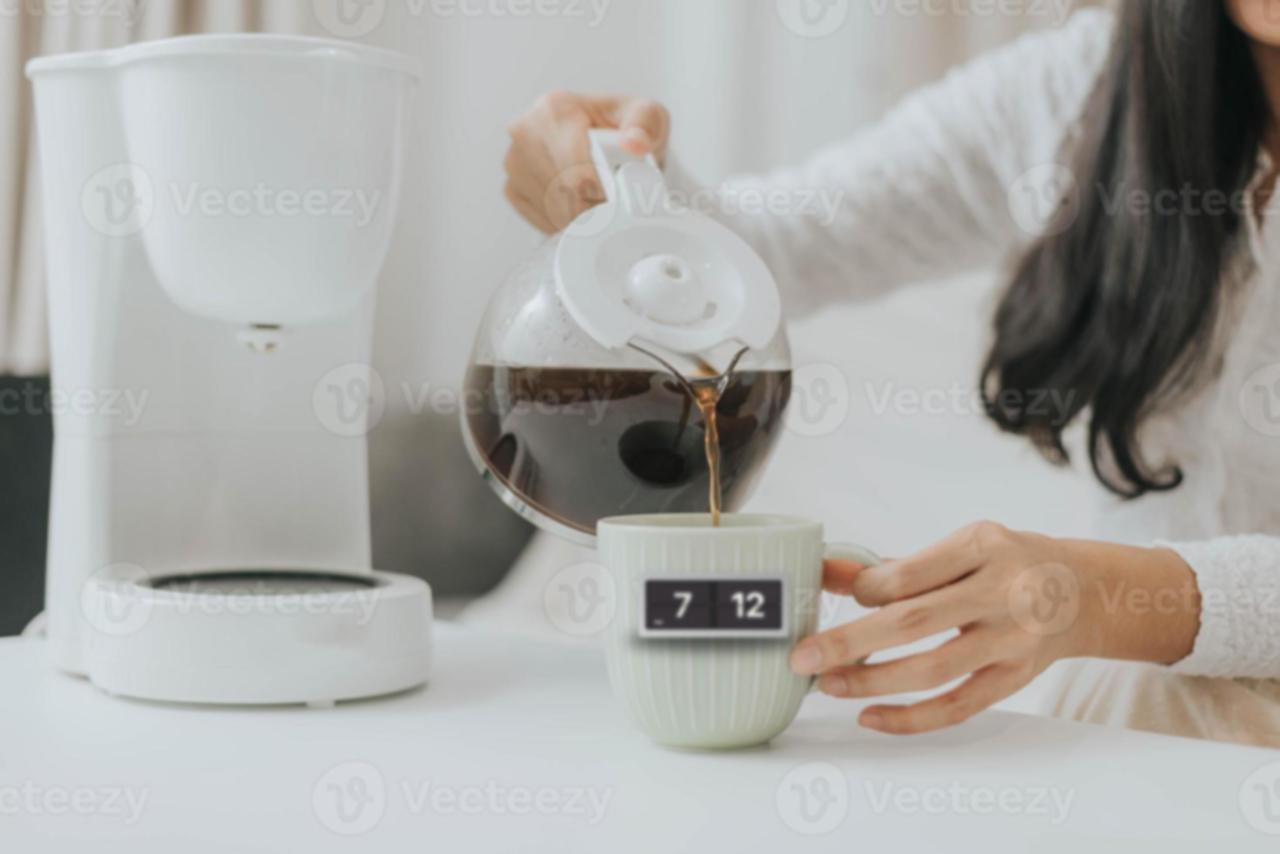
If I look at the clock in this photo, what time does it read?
7:12
